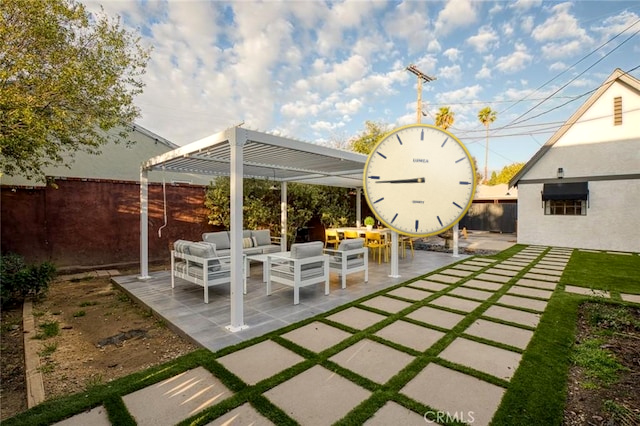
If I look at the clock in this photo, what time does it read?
8:44
